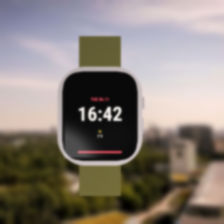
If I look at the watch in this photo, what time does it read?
16:42
